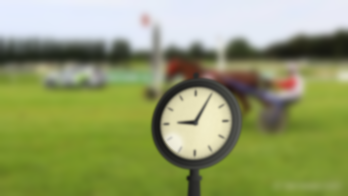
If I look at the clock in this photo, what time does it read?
9:05
